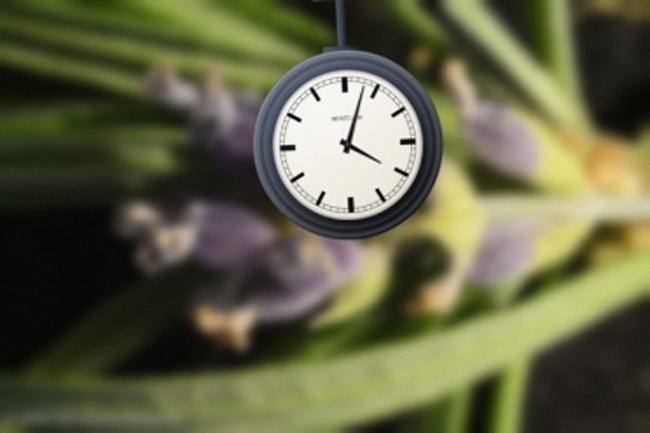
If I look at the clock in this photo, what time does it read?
4:03
